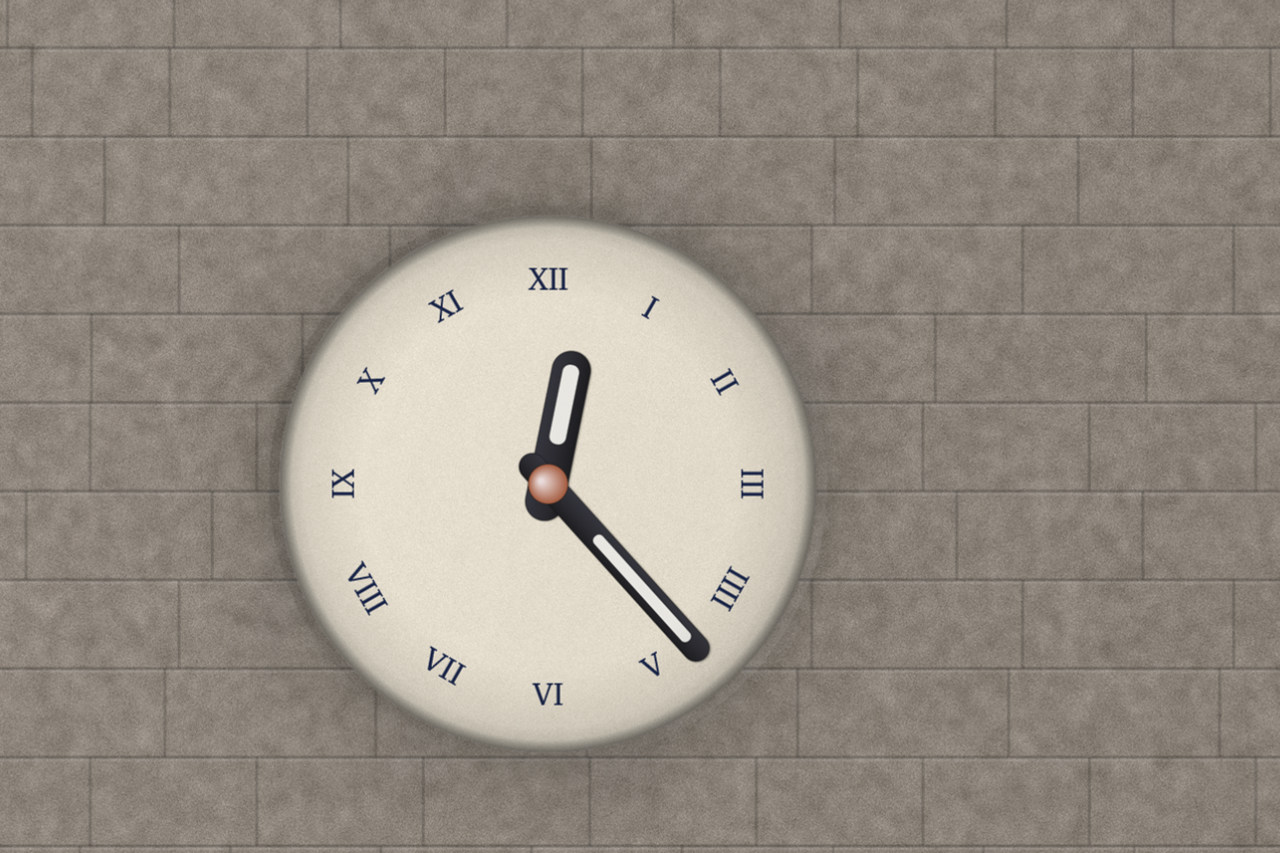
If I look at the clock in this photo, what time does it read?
12:23
